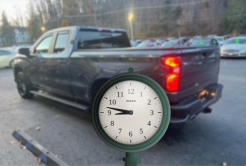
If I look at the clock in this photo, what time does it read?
8:47
